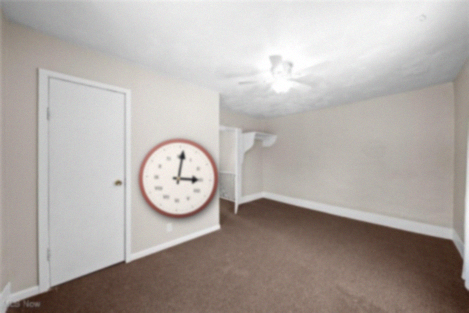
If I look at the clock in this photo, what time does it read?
3:01
